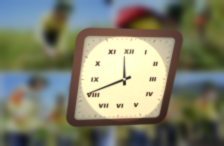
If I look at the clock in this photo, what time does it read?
11:41
